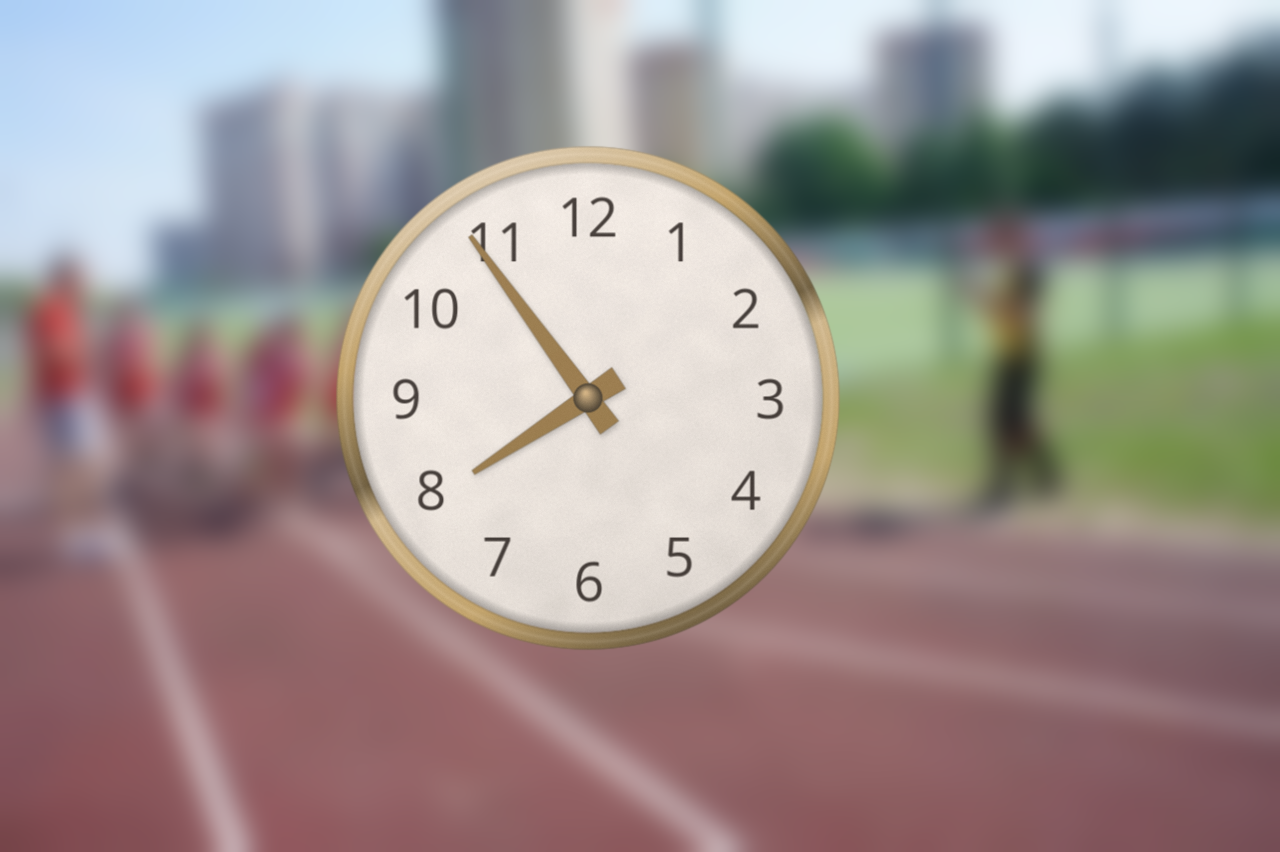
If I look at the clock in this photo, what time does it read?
7:54
